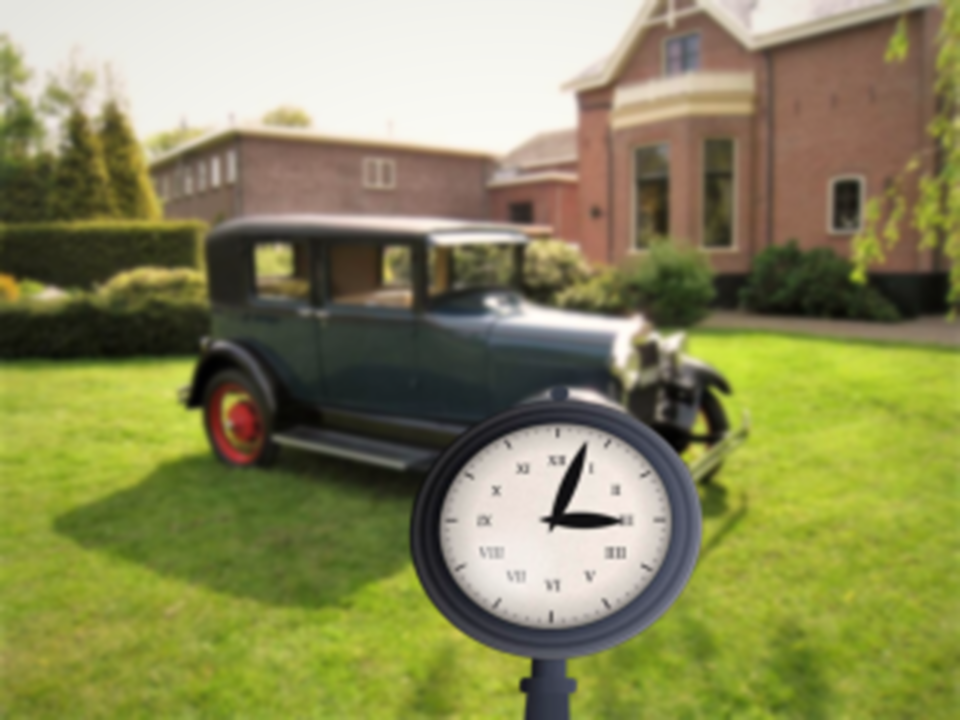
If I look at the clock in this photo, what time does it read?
3:03
